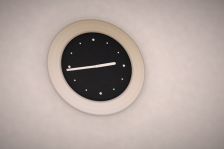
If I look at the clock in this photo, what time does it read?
2:44
